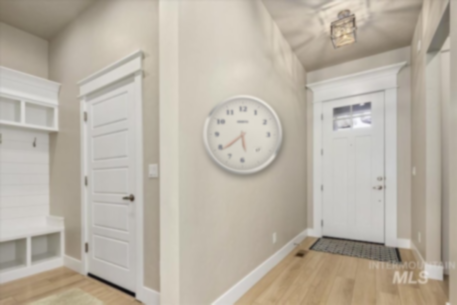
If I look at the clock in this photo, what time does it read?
5:39
